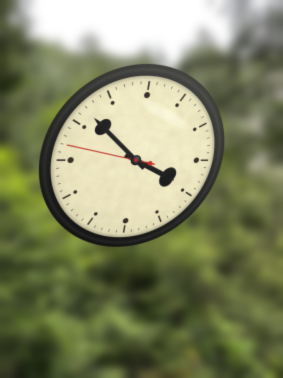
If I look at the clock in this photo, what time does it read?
3:51:47
